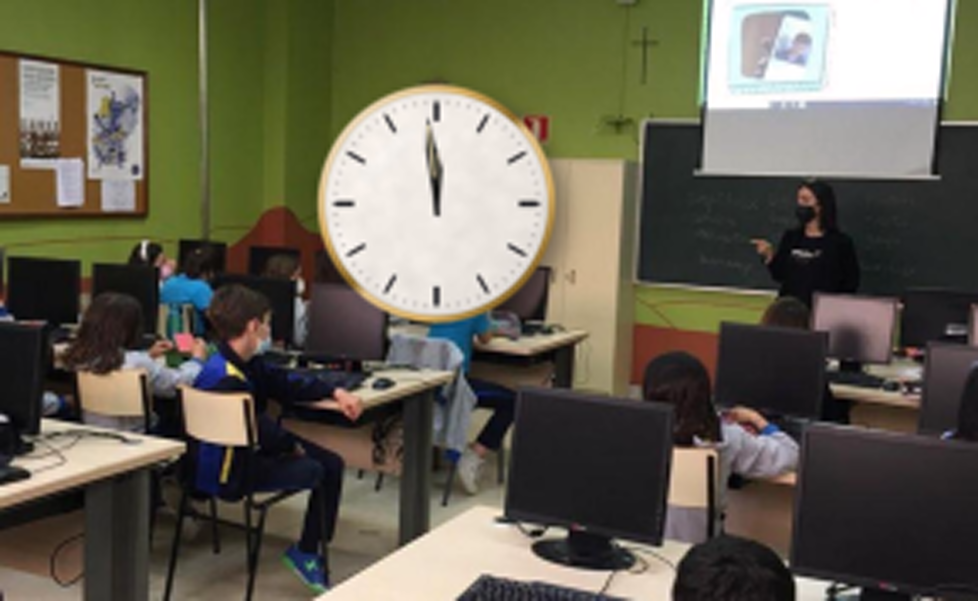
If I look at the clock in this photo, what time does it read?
11:59
